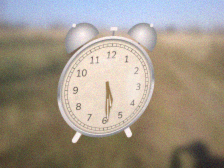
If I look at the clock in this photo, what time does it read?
5:29
